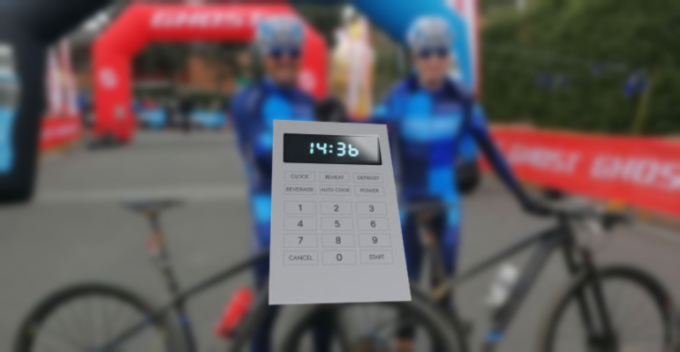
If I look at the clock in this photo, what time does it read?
14:36
